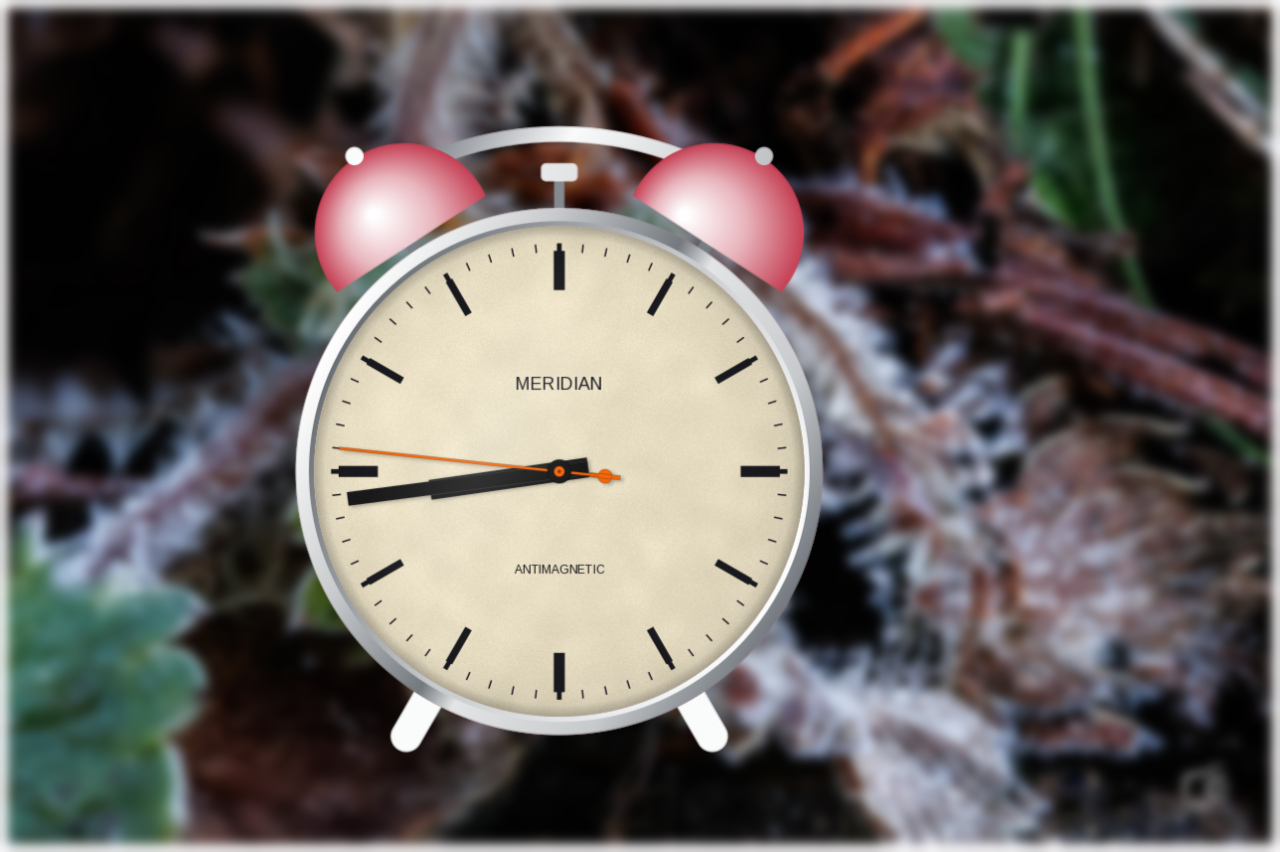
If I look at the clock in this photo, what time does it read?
8:43:46
